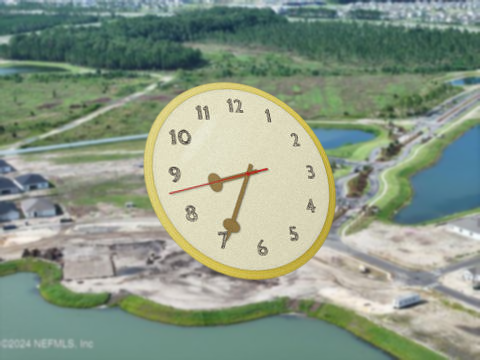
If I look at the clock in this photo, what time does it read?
8:34:43
